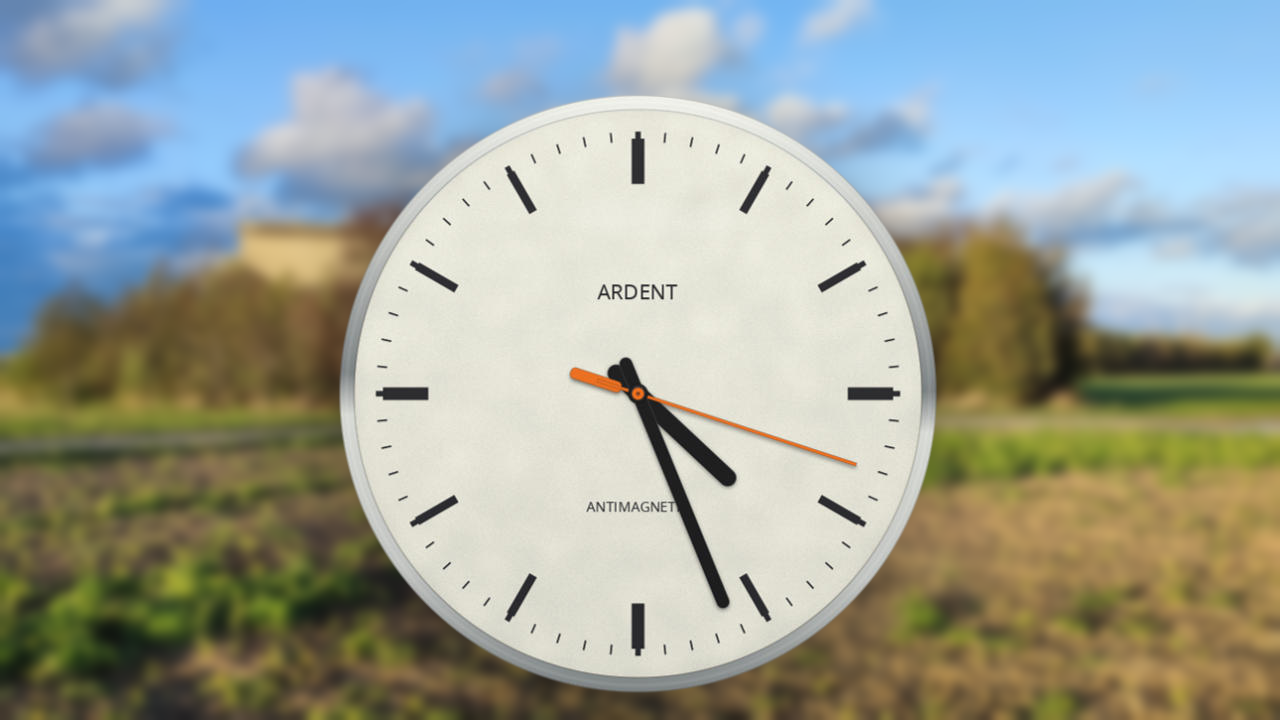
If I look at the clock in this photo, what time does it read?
4:26:18
